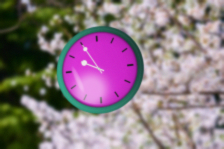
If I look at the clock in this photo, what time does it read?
9:55
